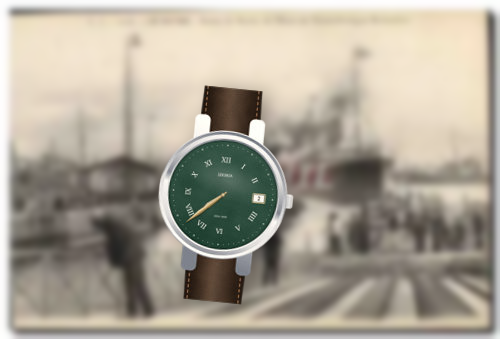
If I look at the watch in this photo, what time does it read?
7:38
